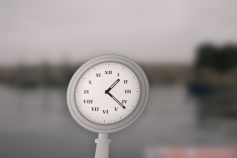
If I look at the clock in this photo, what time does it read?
1:22
